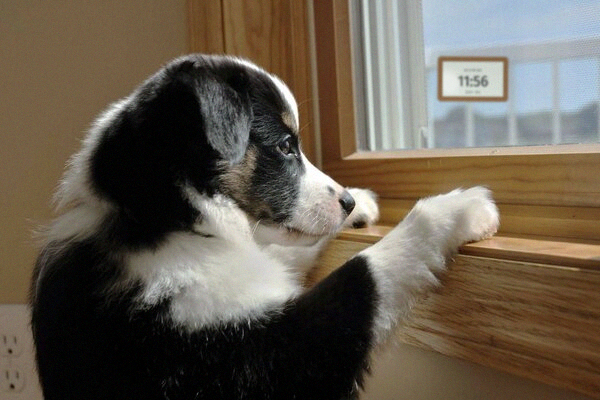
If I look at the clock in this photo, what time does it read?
11:56
